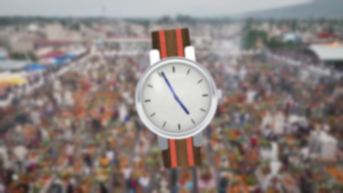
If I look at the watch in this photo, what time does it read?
4:56
